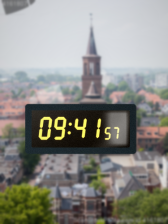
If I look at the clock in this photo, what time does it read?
9:41:57
